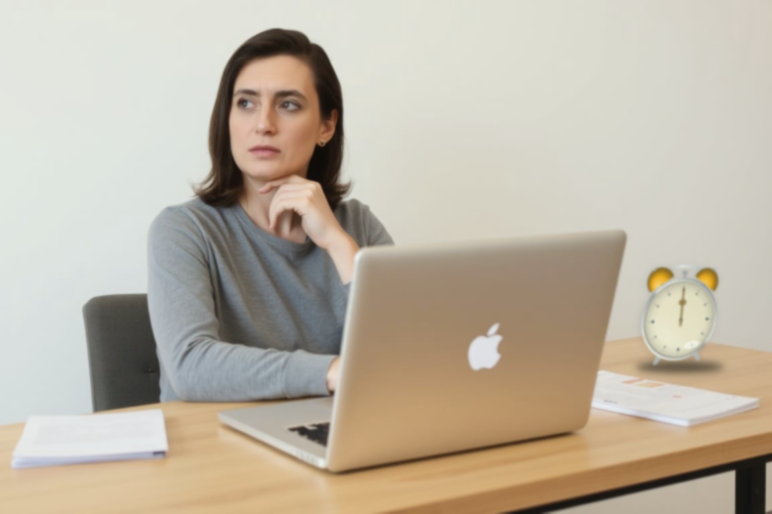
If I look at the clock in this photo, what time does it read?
12:00
